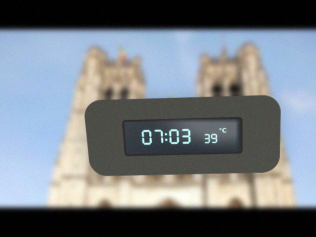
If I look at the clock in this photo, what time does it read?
7:03
